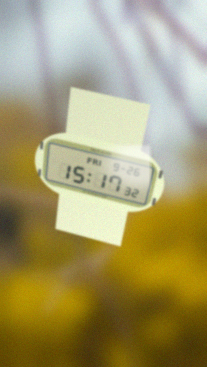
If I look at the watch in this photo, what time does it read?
15:17
